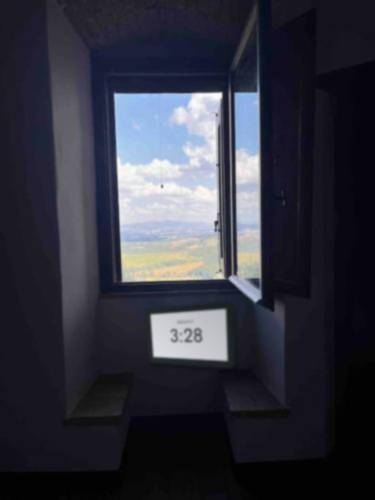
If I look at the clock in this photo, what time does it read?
3:28
